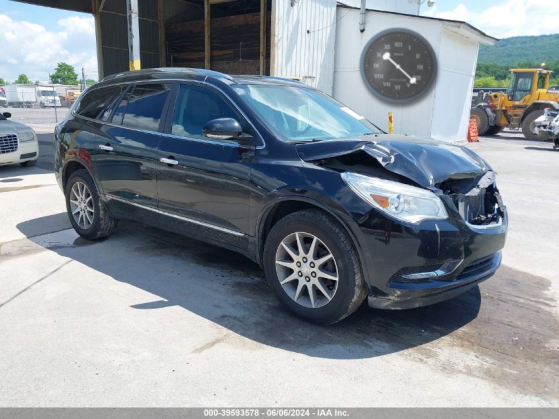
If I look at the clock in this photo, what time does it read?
10:22
